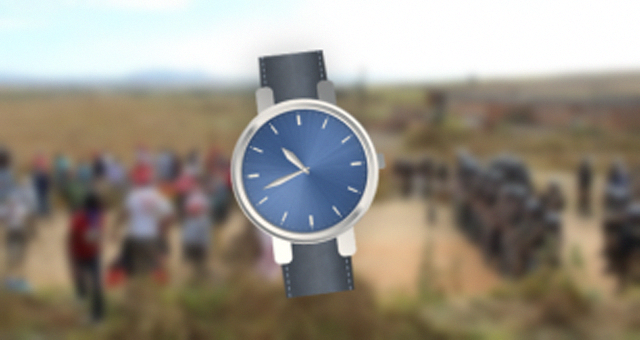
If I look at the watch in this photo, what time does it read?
10:42
